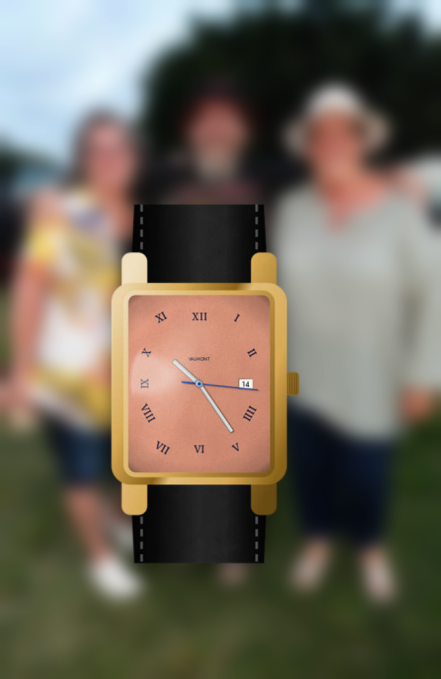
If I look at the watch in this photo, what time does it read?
10:24:16
